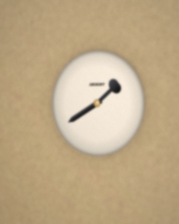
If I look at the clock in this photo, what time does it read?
1:40
